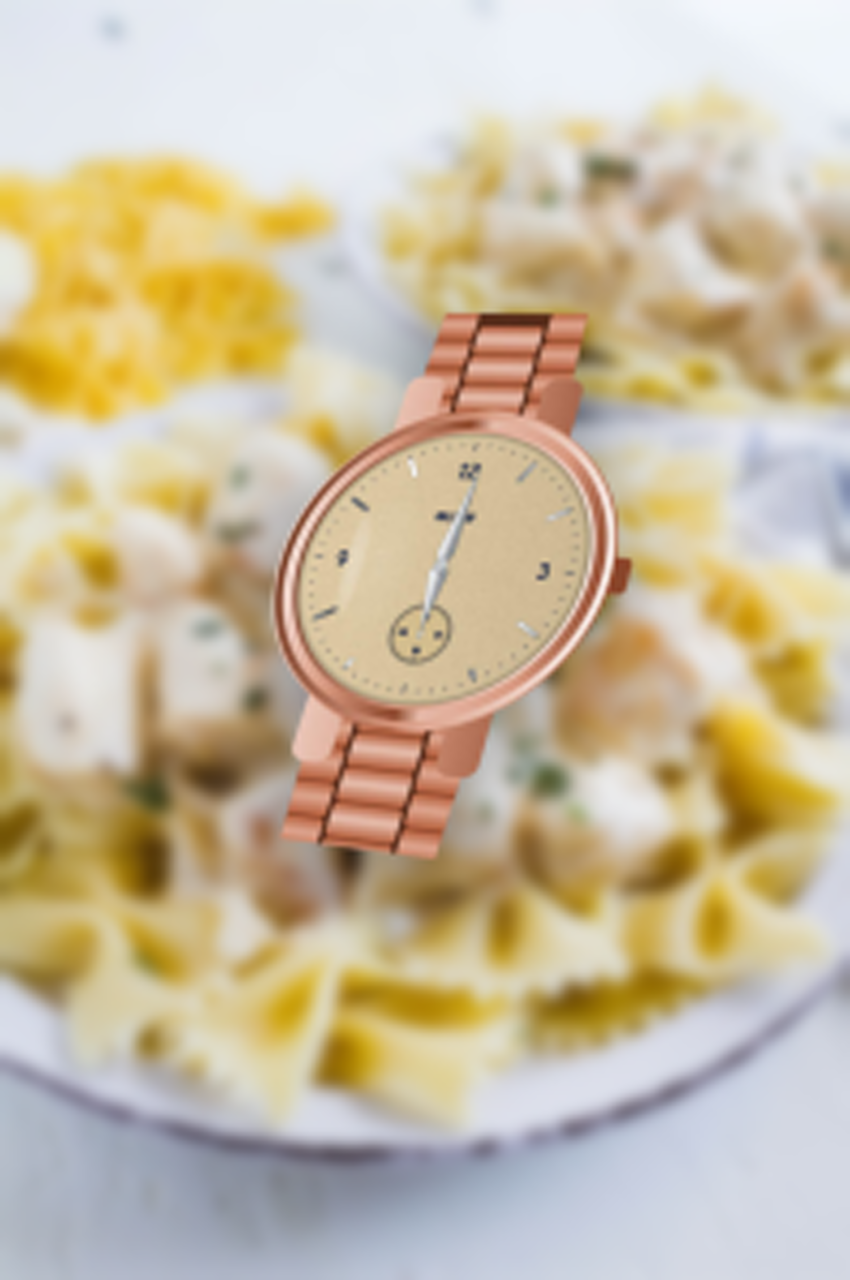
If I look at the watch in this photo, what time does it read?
6:01
